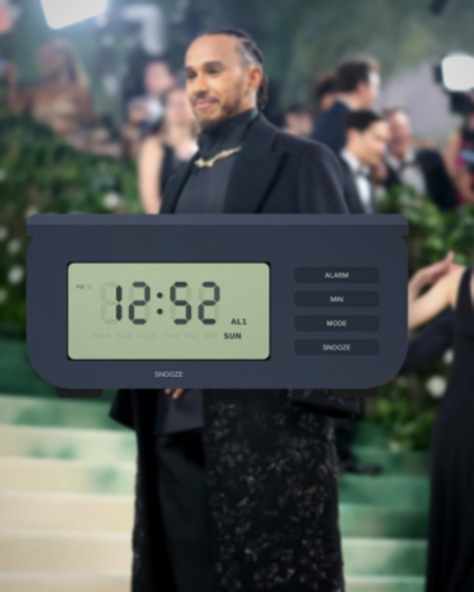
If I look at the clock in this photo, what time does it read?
12:52
